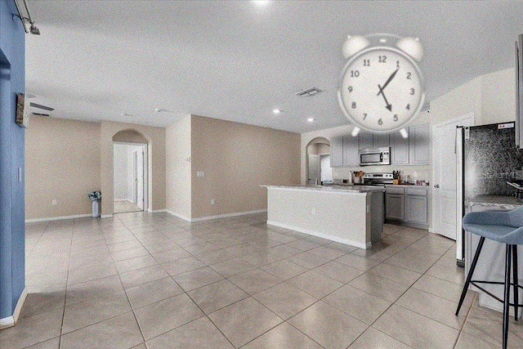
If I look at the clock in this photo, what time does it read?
5:06
